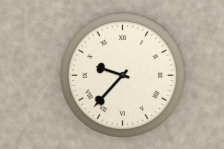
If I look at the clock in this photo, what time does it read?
9:37
